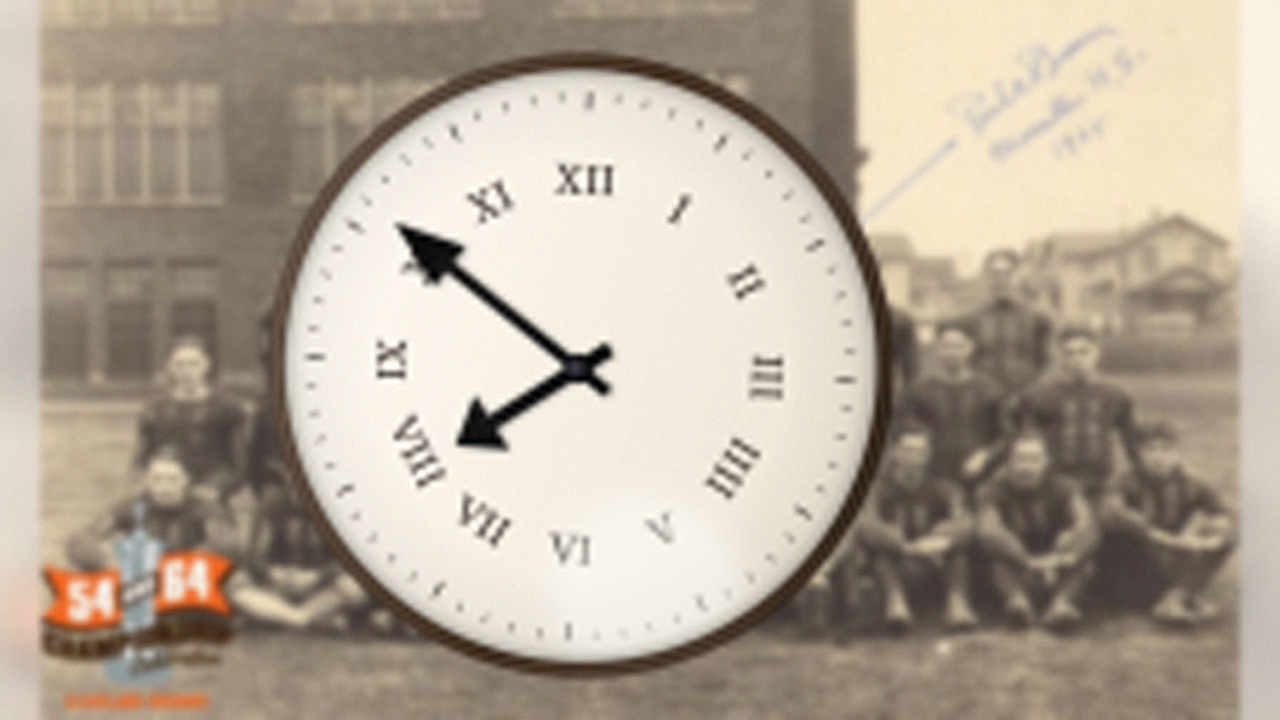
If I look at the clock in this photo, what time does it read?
7:51
